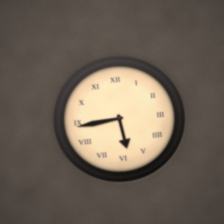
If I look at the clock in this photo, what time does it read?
5:44
